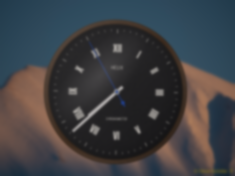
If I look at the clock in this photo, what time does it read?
7:37:55
